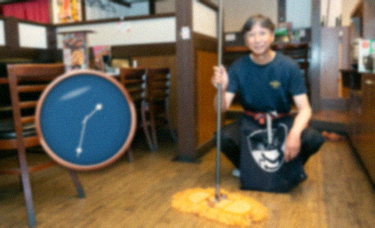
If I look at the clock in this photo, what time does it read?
1:32
